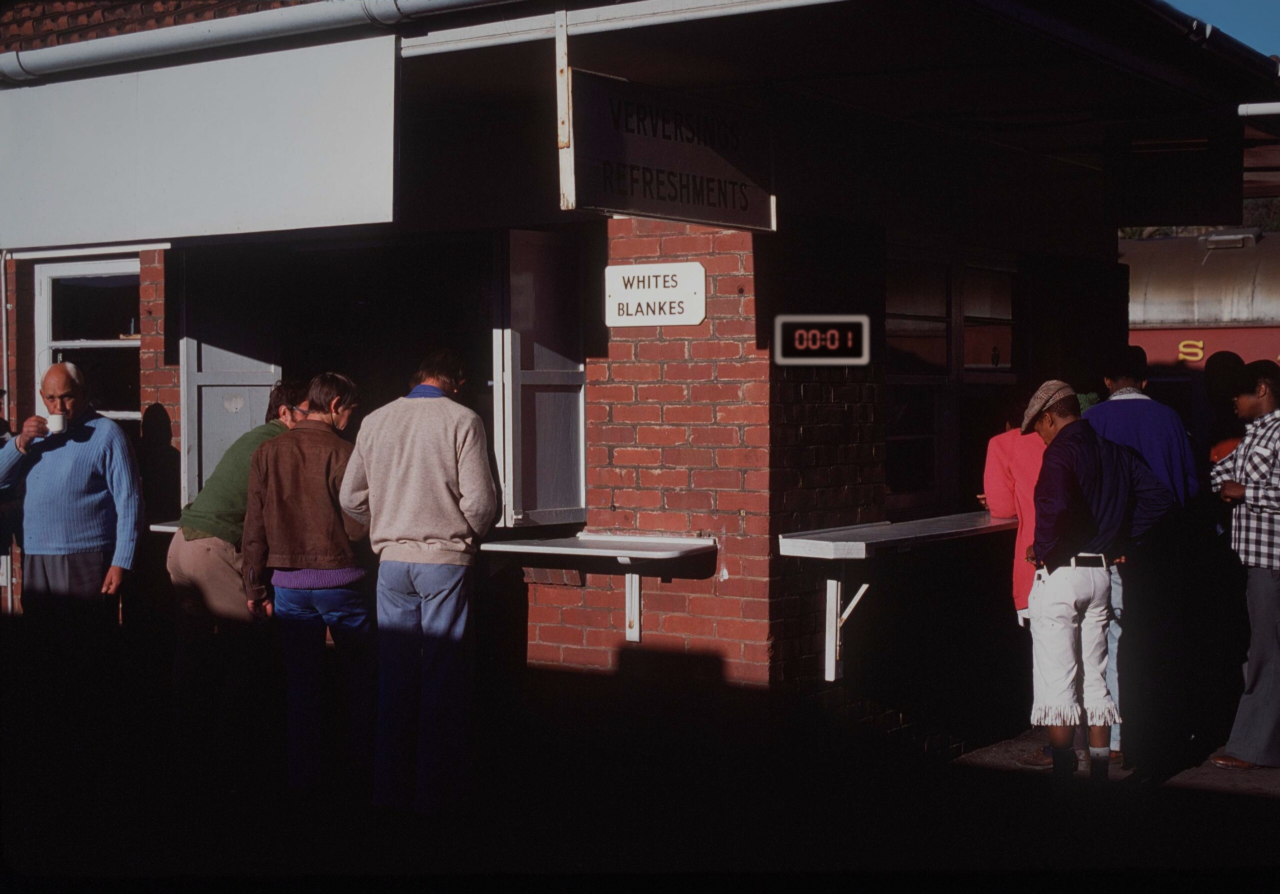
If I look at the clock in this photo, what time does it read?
0:01
